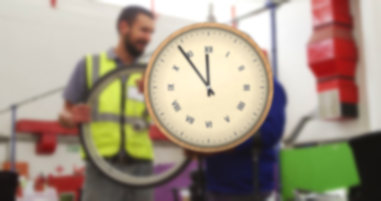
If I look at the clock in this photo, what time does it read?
11:54
